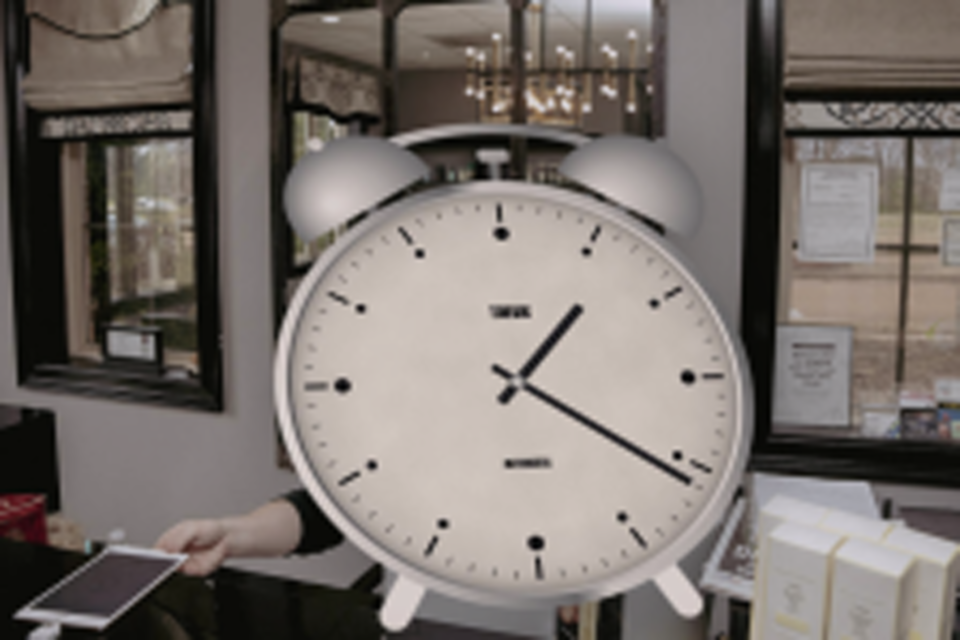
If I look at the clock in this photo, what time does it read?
1:21
